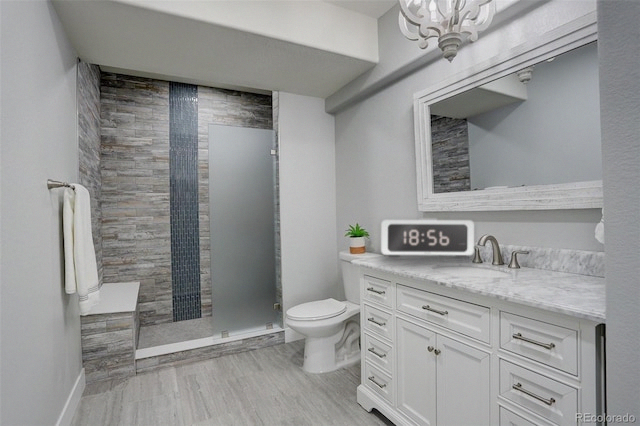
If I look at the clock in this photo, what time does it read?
18:56
